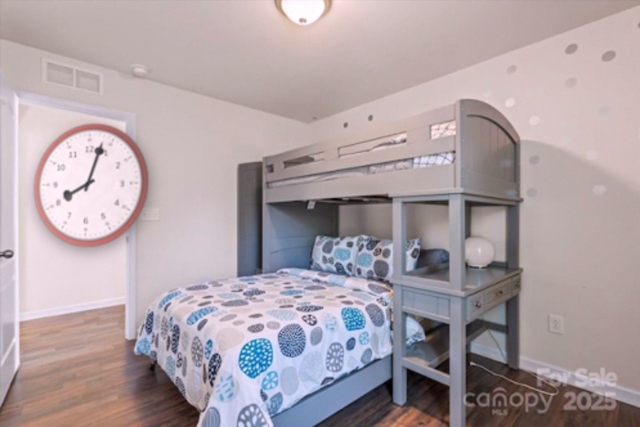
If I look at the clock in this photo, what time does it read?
8:03
